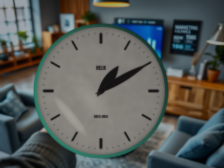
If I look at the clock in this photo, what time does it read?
1:10
